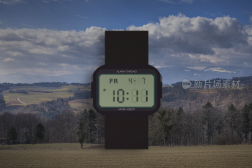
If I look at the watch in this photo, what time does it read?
10:11
